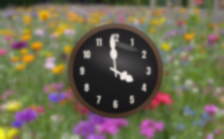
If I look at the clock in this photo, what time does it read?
3:59
